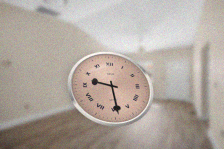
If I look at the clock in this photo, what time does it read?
9:29
